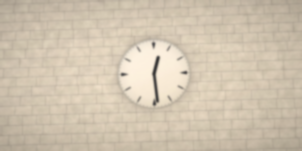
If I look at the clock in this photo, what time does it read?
12:29
